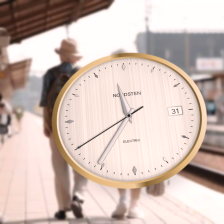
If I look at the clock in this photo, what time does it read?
11:35:40
